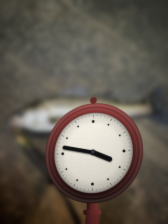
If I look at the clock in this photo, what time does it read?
3:47
